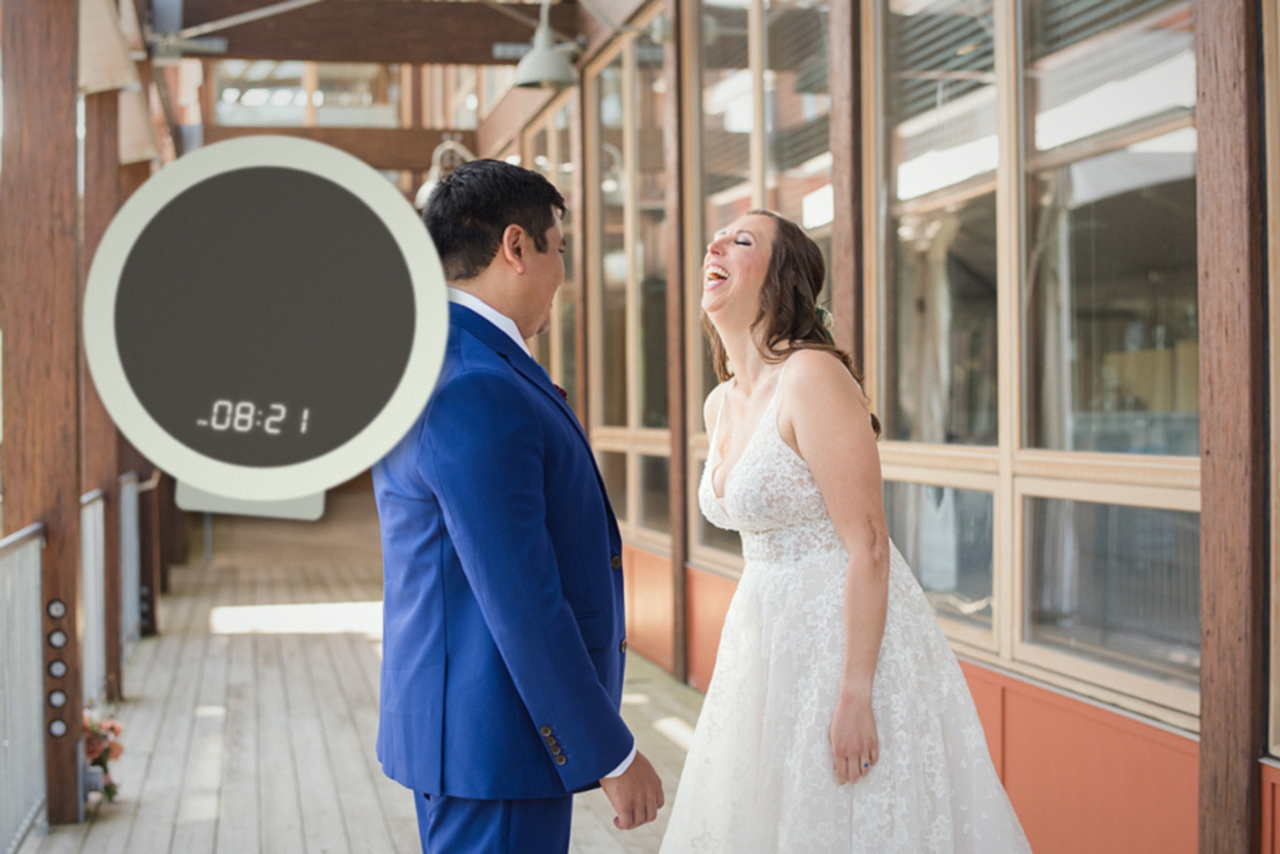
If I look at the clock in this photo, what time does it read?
8:21
